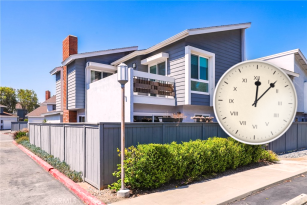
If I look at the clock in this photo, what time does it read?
12:07
